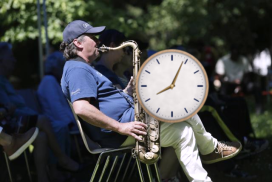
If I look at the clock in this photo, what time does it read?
8:04
